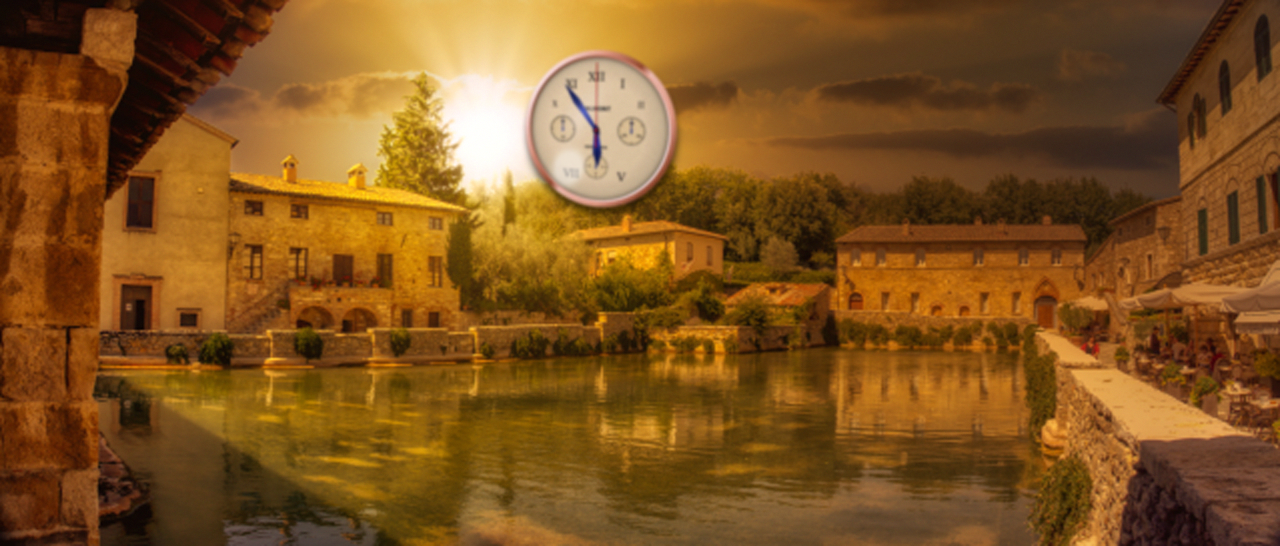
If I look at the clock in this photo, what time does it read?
5:54
